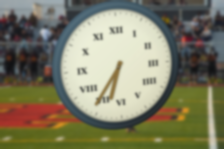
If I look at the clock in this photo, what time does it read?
6:36
